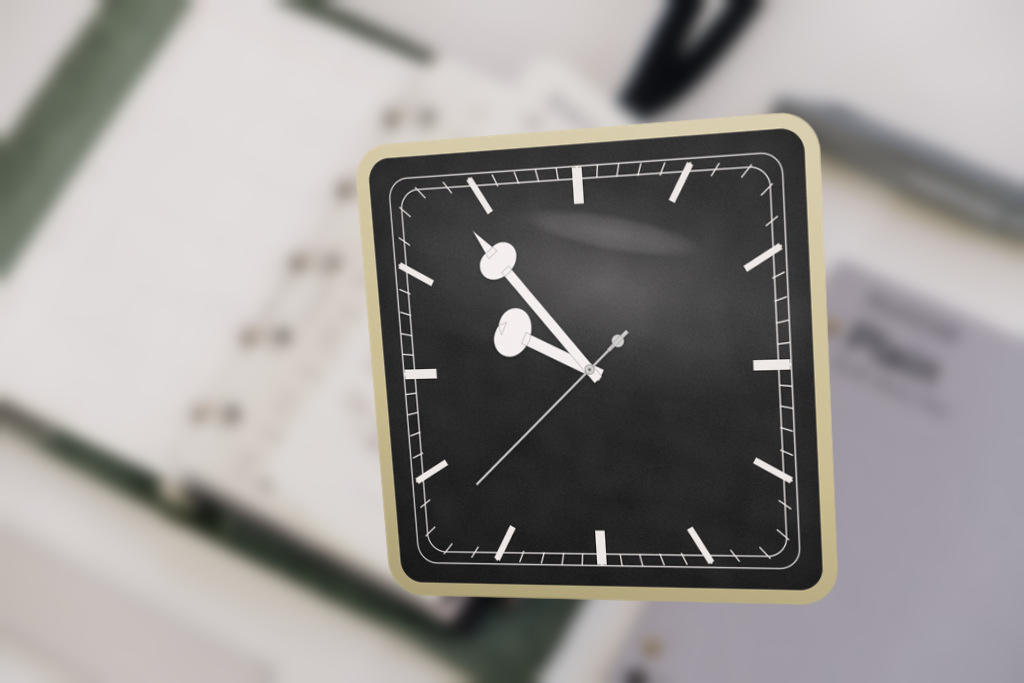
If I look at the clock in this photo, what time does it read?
9:53:38
